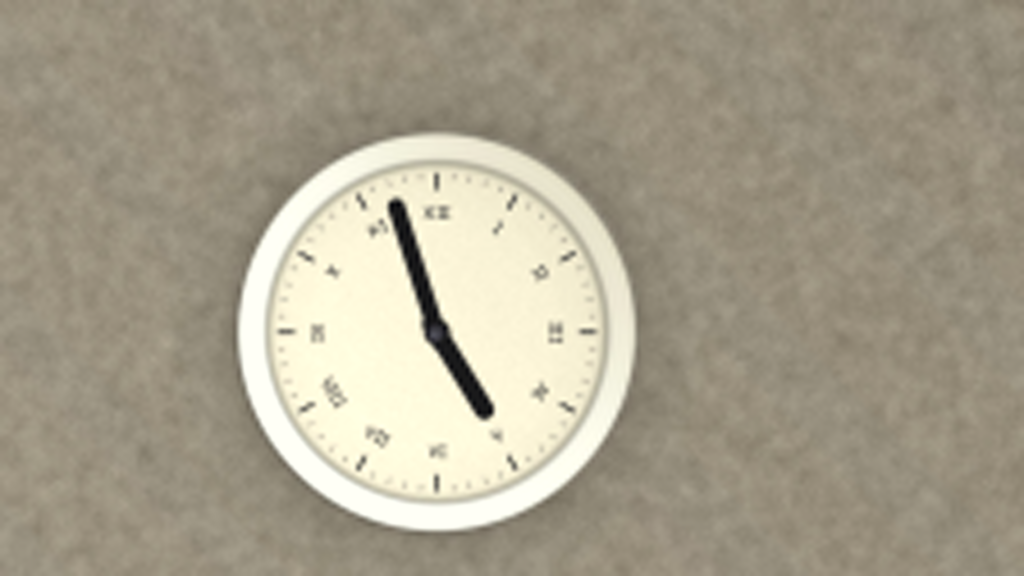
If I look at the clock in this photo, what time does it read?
4:57
